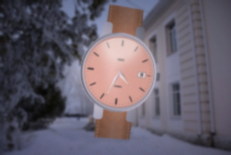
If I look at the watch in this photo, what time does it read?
4:34
